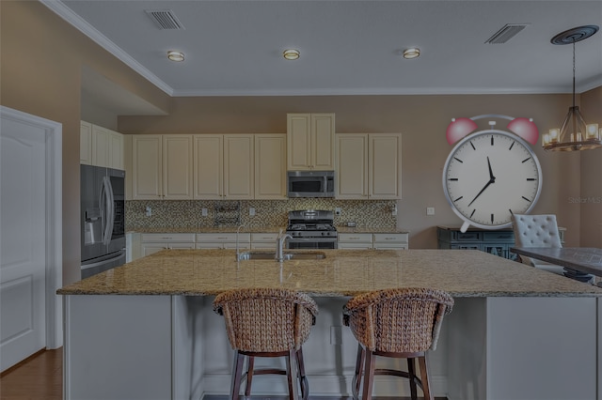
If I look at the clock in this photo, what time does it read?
11:37
